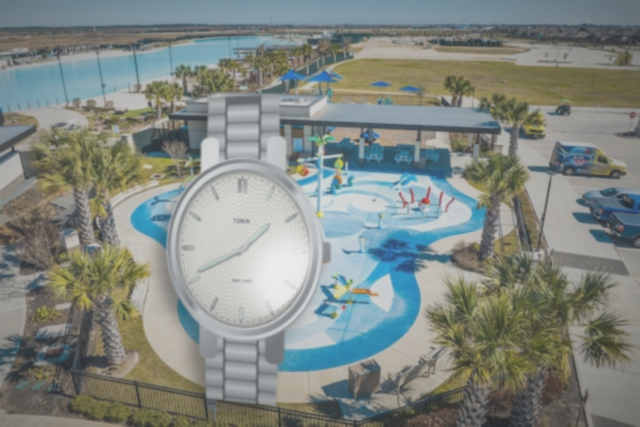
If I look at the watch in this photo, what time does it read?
1:41
